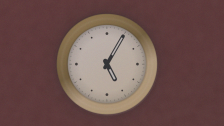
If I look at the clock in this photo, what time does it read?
5:05
